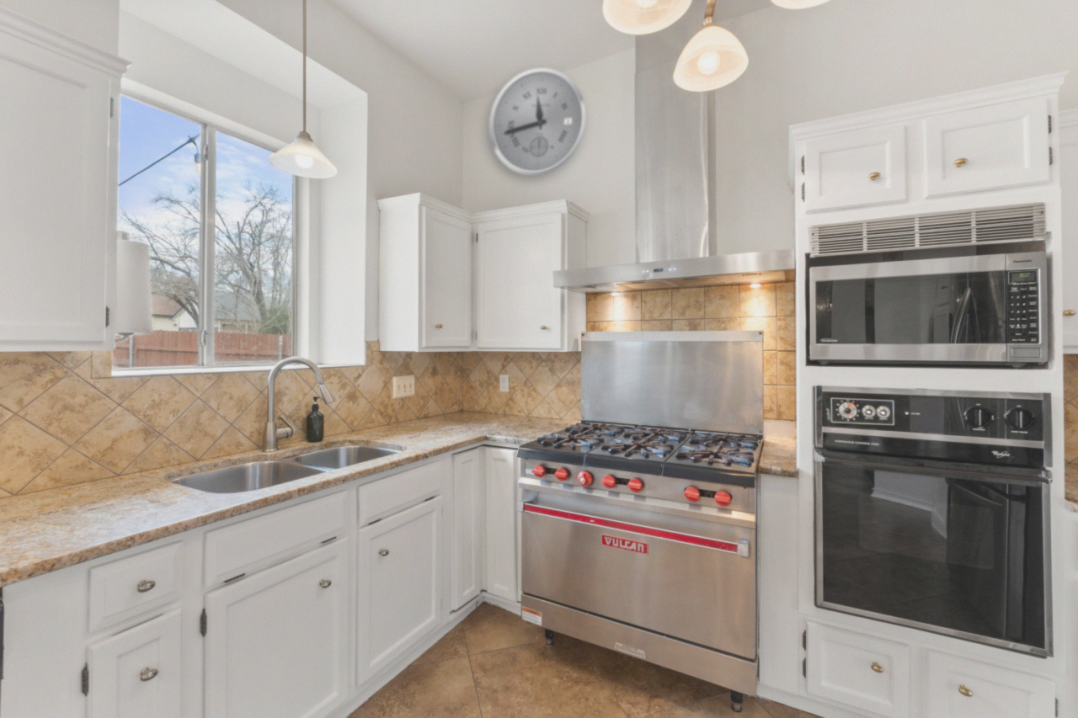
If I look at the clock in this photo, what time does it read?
11:43
